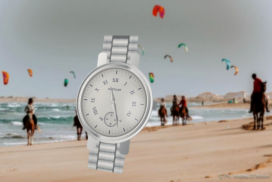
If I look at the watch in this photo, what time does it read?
11:27
